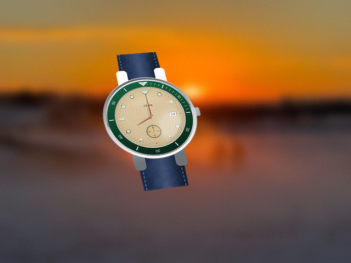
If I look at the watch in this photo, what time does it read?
8:00
